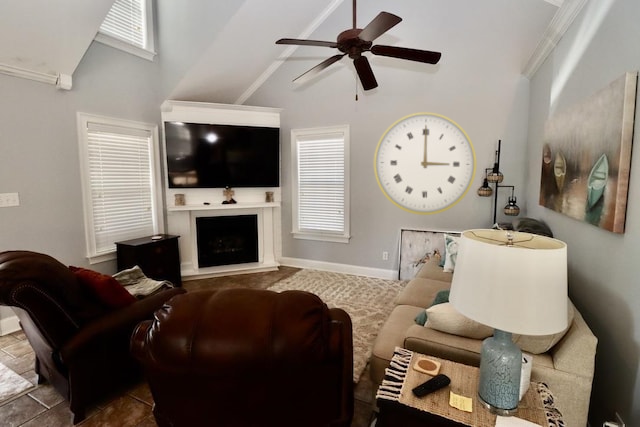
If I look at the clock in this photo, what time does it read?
3:00
